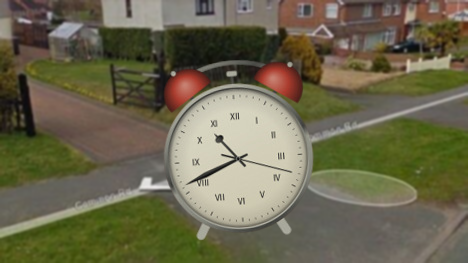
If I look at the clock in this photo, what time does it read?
10:41:18
